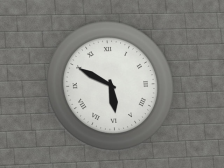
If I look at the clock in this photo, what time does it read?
5:50
